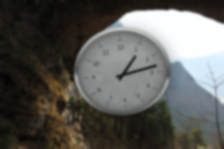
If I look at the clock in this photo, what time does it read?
1:13
